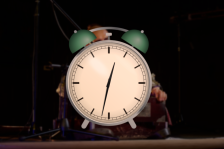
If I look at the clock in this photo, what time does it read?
12:32
